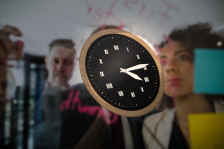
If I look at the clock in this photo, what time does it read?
4:14
